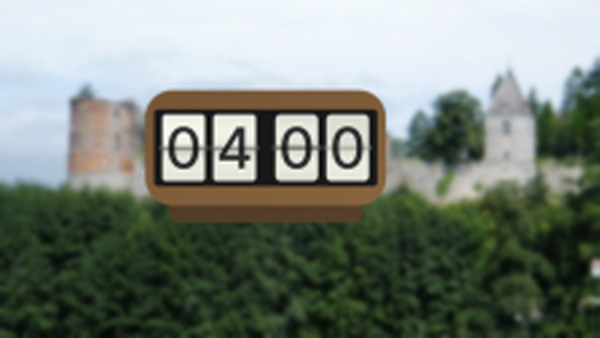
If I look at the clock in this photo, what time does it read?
4:00
